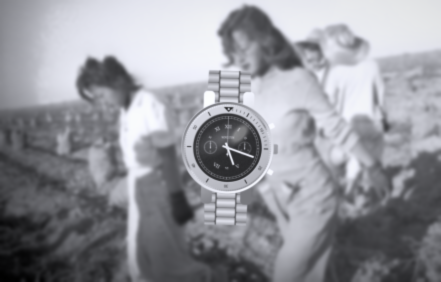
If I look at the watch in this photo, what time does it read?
5:18
